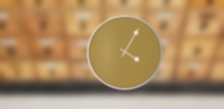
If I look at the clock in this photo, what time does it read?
4:05
